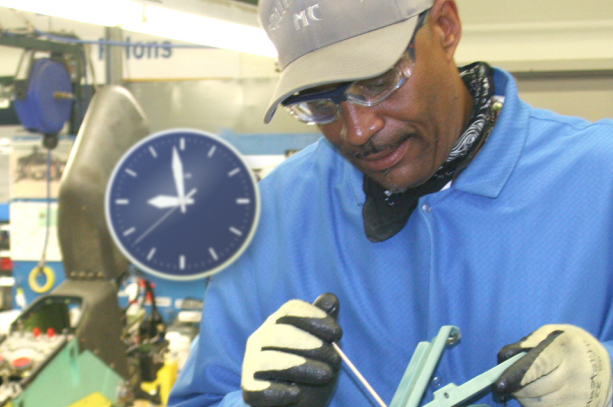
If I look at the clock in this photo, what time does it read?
8:58:38
